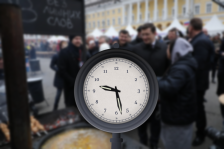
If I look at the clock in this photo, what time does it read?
9:28
